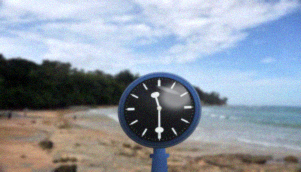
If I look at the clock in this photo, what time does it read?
11:30
